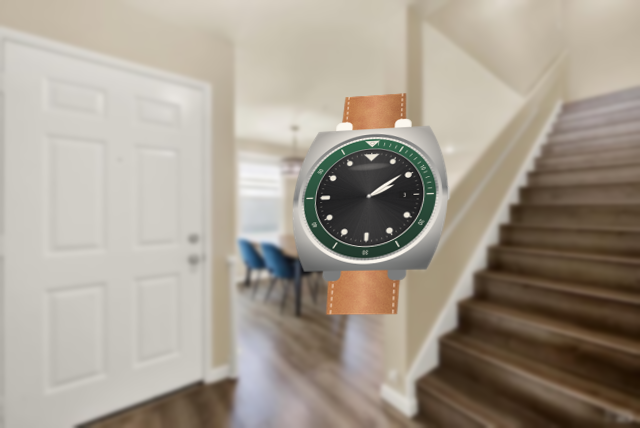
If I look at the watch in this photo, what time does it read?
2:09
